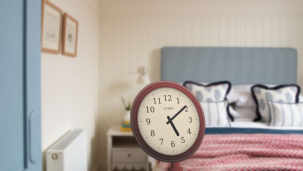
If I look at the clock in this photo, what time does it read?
5:09
